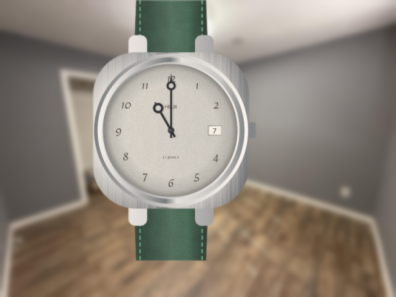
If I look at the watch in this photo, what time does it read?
11:00
